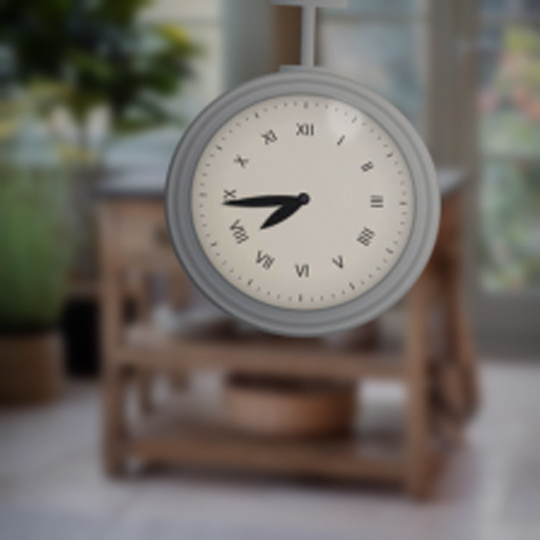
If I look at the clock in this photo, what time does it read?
7:44
